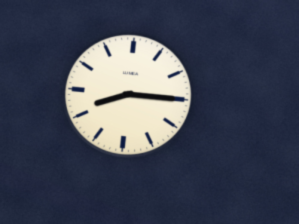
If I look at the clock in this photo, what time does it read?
8:15
